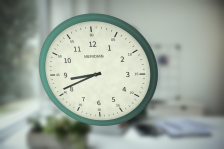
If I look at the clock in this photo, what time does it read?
8:41
